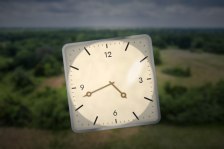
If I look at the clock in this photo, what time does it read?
4:42
